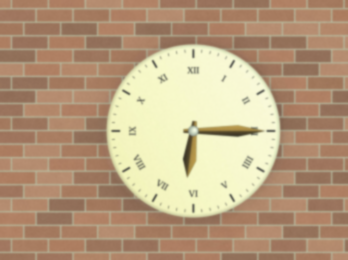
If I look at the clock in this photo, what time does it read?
6:15
